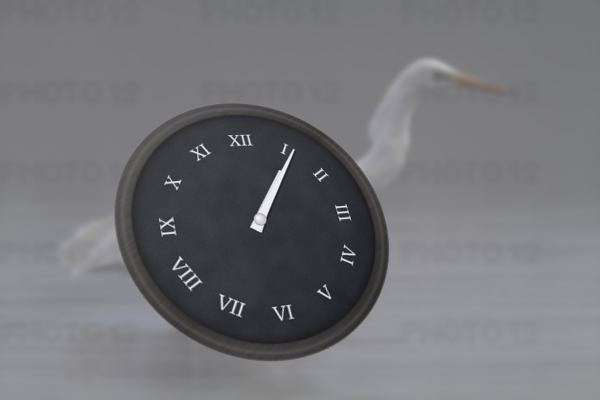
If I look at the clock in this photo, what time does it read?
1:06
